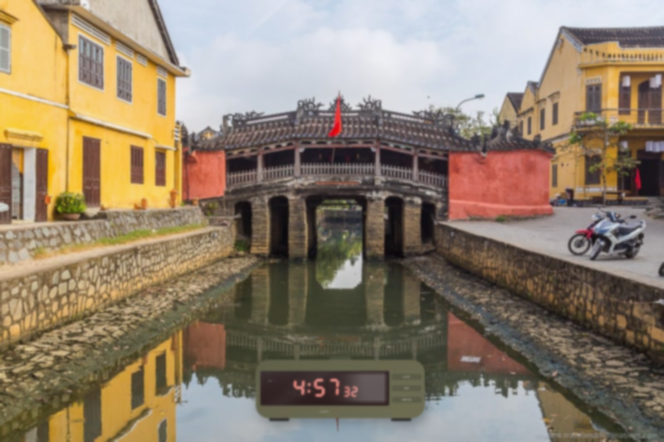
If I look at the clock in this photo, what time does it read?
4:57
